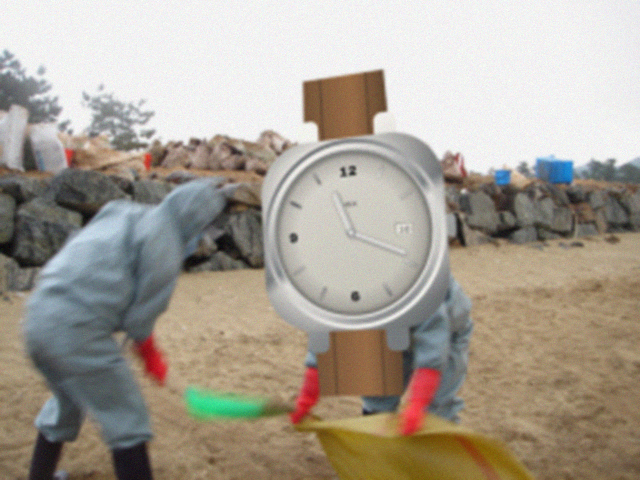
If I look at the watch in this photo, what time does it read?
11:19
